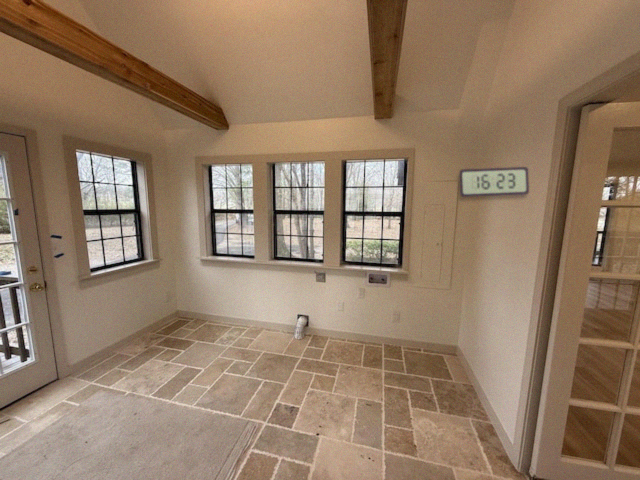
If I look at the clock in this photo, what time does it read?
16:23
